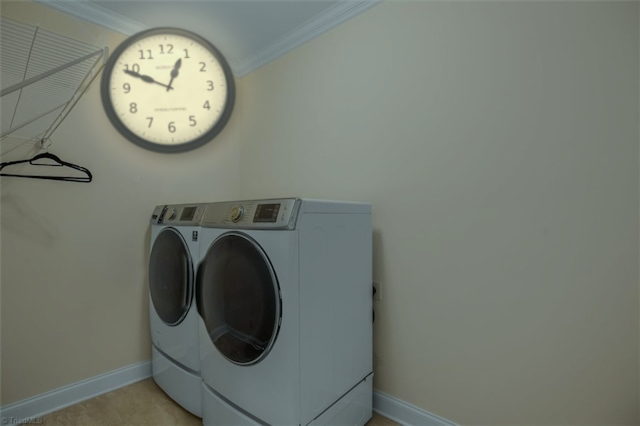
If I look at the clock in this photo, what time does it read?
12:49
